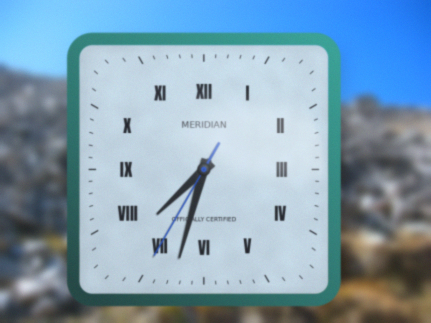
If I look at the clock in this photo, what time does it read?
7:32:35
